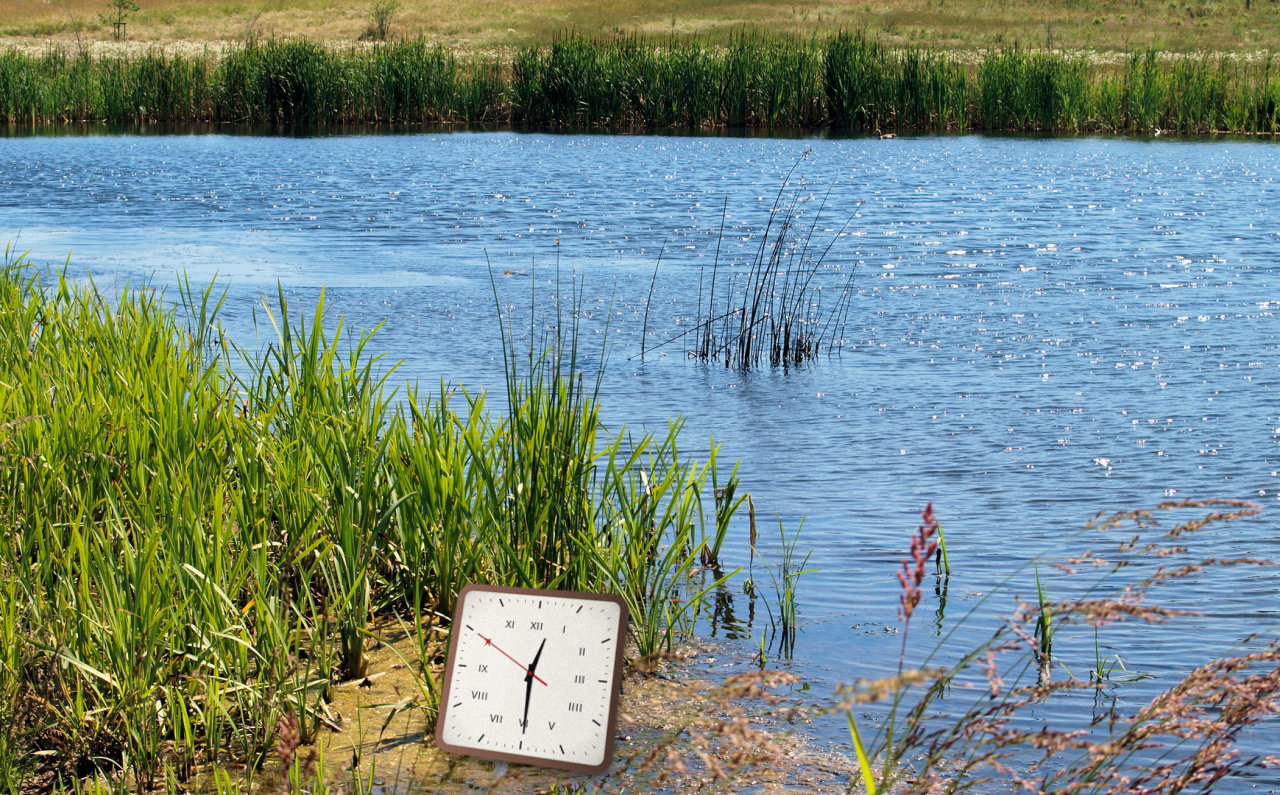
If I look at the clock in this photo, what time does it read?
12:29:50
